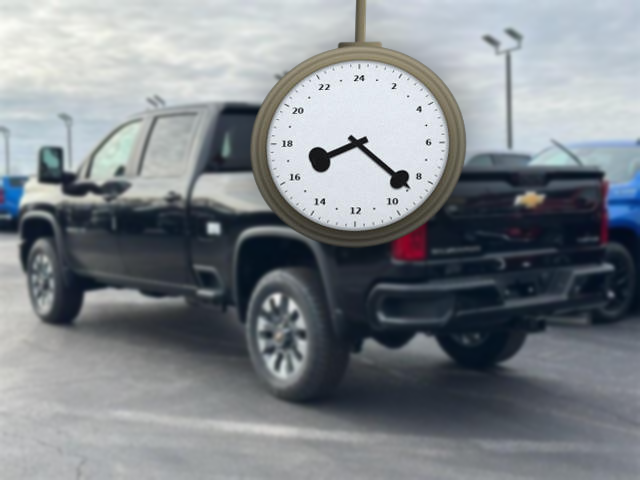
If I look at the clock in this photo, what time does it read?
16:22
